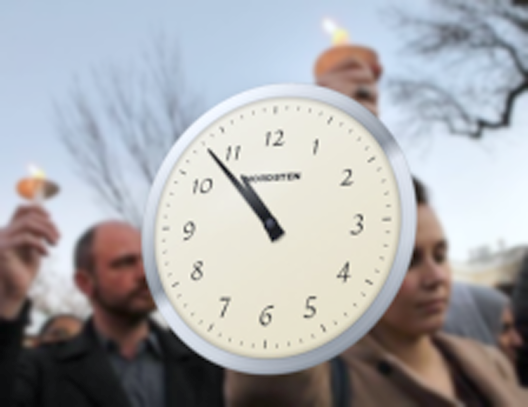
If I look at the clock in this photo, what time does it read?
10:53
